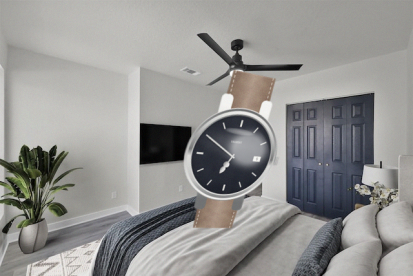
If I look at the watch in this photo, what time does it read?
6:50
